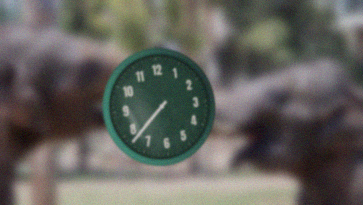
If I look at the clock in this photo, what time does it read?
7:38
